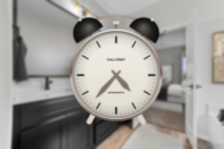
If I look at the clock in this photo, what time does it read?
4:37
